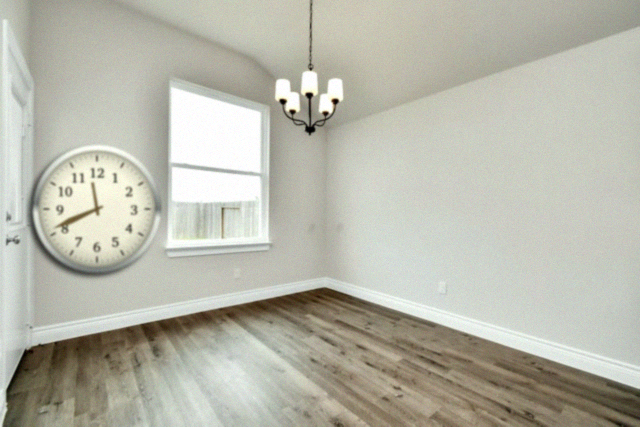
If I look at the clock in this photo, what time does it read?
11:41
